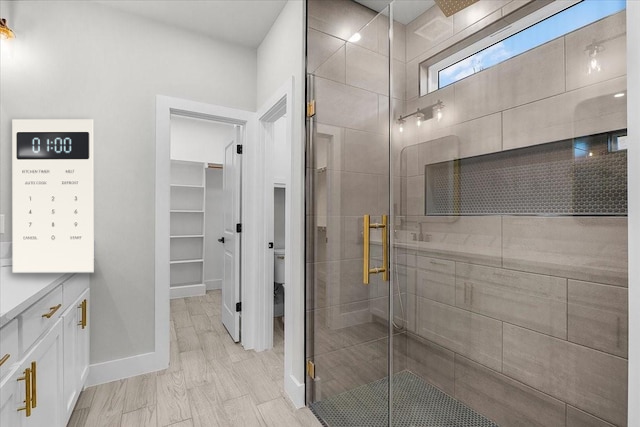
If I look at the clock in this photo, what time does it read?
1:00
